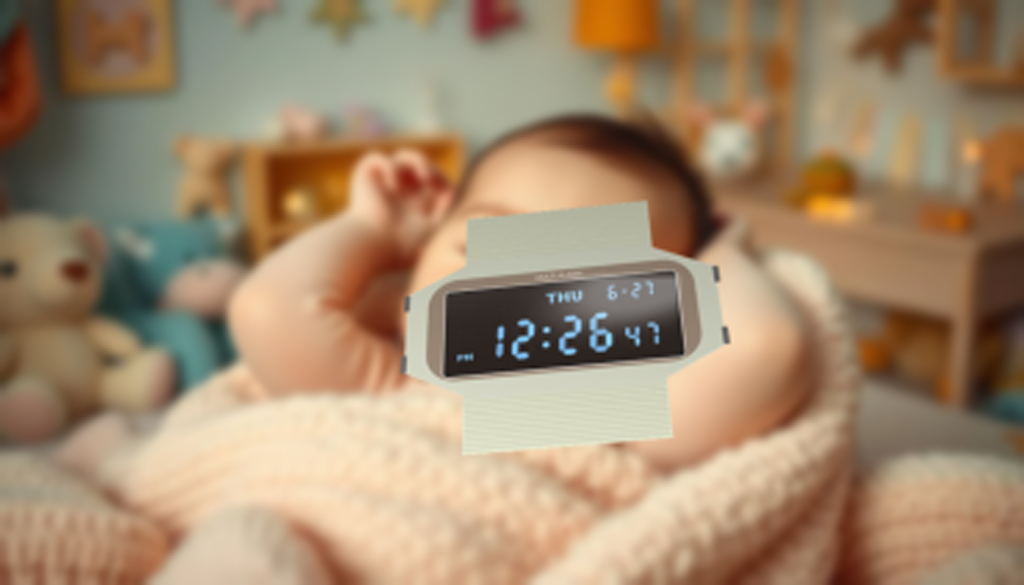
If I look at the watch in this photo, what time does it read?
12:26:47
